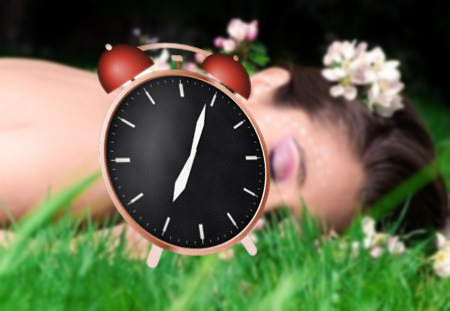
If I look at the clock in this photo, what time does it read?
7:04
